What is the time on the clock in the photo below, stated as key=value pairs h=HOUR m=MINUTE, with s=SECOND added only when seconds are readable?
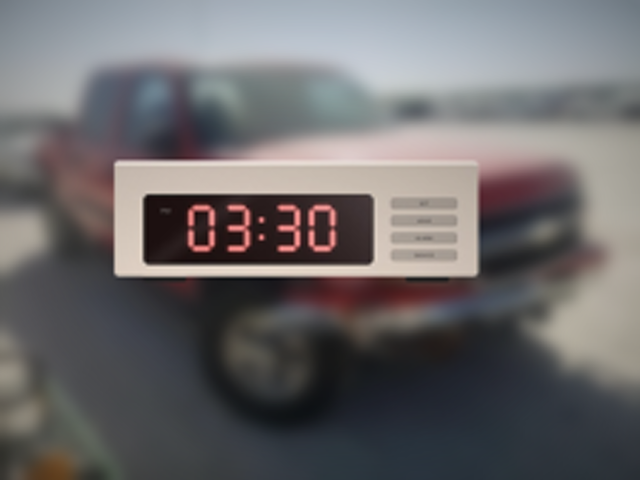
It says h=3 m=30
